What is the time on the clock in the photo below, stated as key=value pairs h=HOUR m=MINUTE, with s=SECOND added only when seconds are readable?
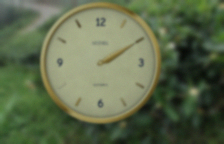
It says h=2 m=10
